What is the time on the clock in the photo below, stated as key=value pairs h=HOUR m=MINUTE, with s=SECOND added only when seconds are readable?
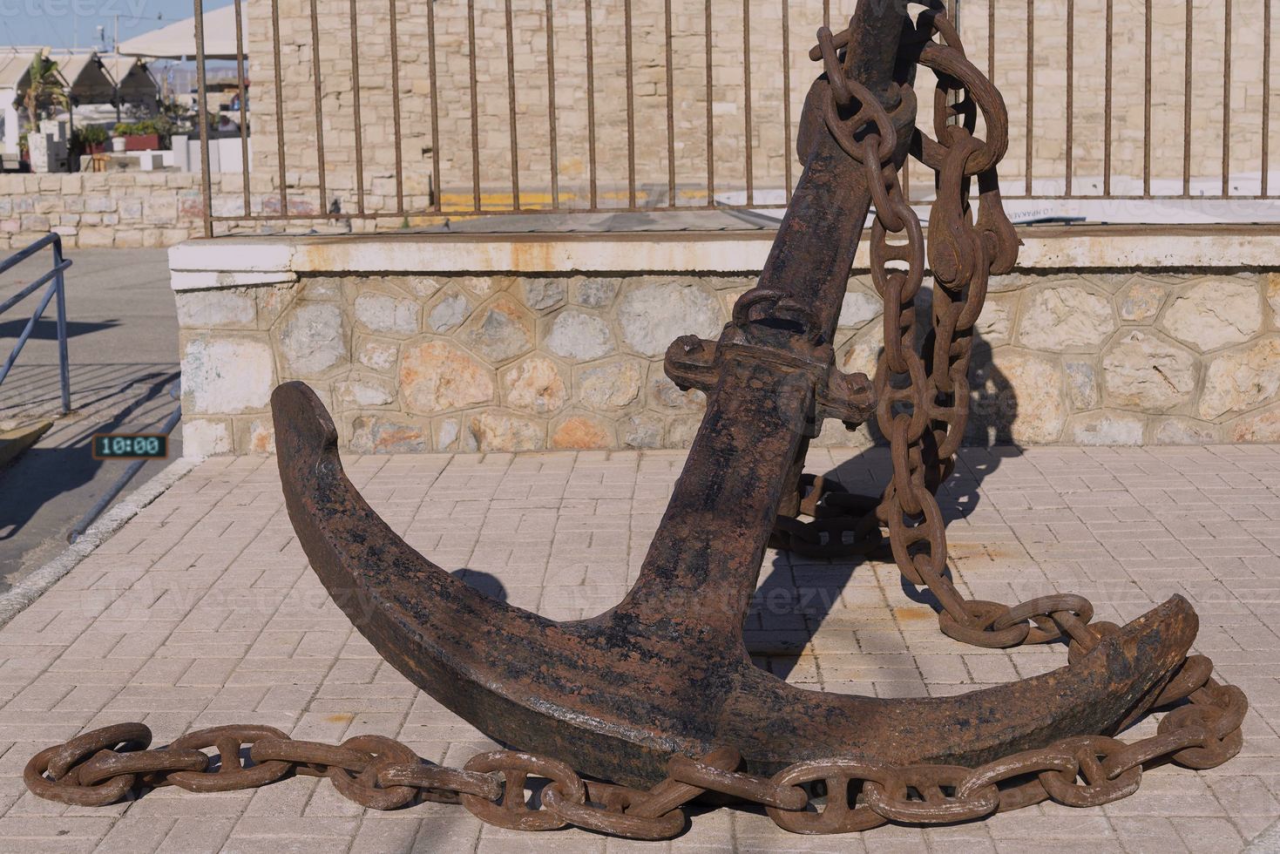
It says h=10 m=0
